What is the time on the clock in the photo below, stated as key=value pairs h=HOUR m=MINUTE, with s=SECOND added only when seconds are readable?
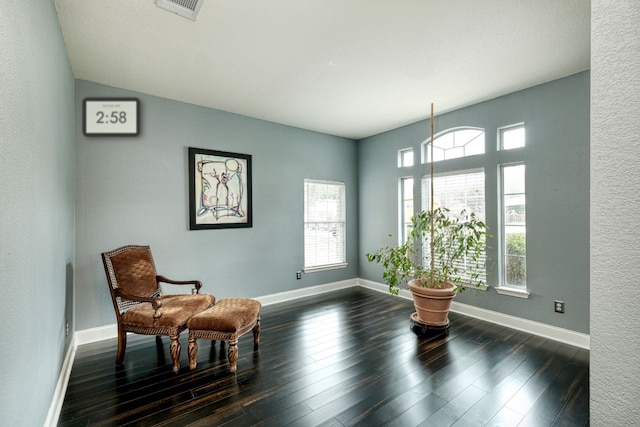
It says h=2 m=58
